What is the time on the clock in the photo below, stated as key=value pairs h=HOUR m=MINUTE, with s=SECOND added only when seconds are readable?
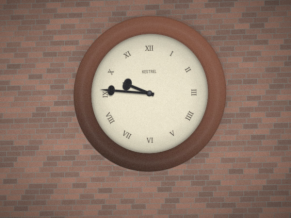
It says h=9 m=46
